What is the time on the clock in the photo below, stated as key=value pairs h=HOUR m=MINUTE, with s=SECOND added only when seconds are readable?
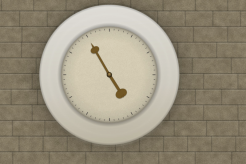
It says h=4 m=55
